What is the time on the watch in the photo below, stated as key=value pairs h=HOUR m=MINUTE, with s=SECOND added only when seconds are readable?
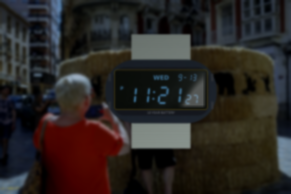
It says h=11 m=21
